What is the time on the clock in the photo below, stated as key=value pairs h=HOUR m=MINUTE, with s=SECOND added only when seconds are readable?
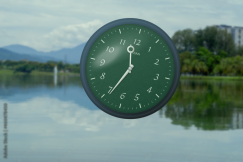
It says h=11 m=34
